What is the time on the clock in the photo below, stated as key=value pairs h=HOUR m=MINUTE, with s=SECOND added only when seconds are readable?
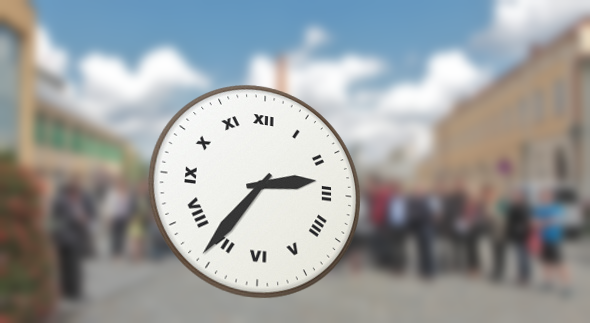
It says h=2 m=36
